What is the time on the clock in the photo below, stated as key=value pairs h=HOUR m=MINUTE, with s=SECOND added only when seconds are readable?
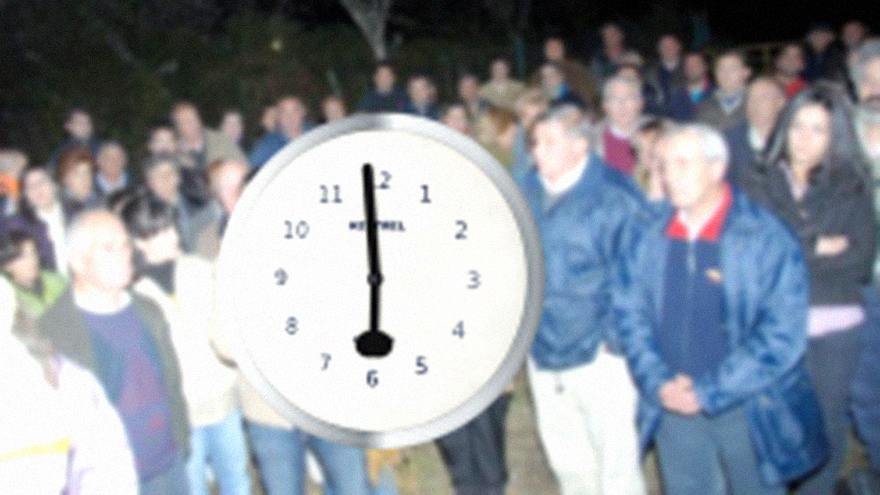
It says h=5 m=59
